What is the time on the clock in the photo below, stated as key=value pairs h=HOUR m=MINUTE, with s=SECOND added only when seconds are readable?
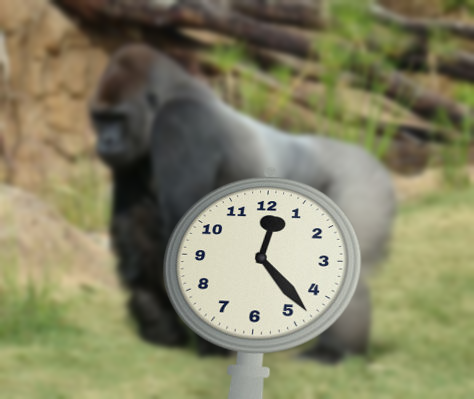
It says h=12 m=23
